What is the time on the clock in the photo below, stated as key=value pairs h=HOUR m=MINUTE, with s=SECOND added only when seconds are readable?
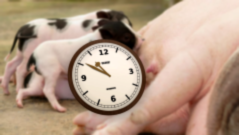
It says h=10 m=51
